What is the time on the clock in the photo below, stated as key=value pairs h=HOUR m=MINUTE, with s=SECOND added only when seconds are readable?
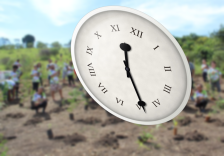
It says h=11 m=24
